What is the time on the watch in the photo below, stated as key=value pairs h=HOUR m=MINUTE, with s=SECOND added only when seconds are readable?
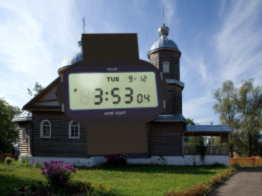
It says h=3 m=53 s=4
